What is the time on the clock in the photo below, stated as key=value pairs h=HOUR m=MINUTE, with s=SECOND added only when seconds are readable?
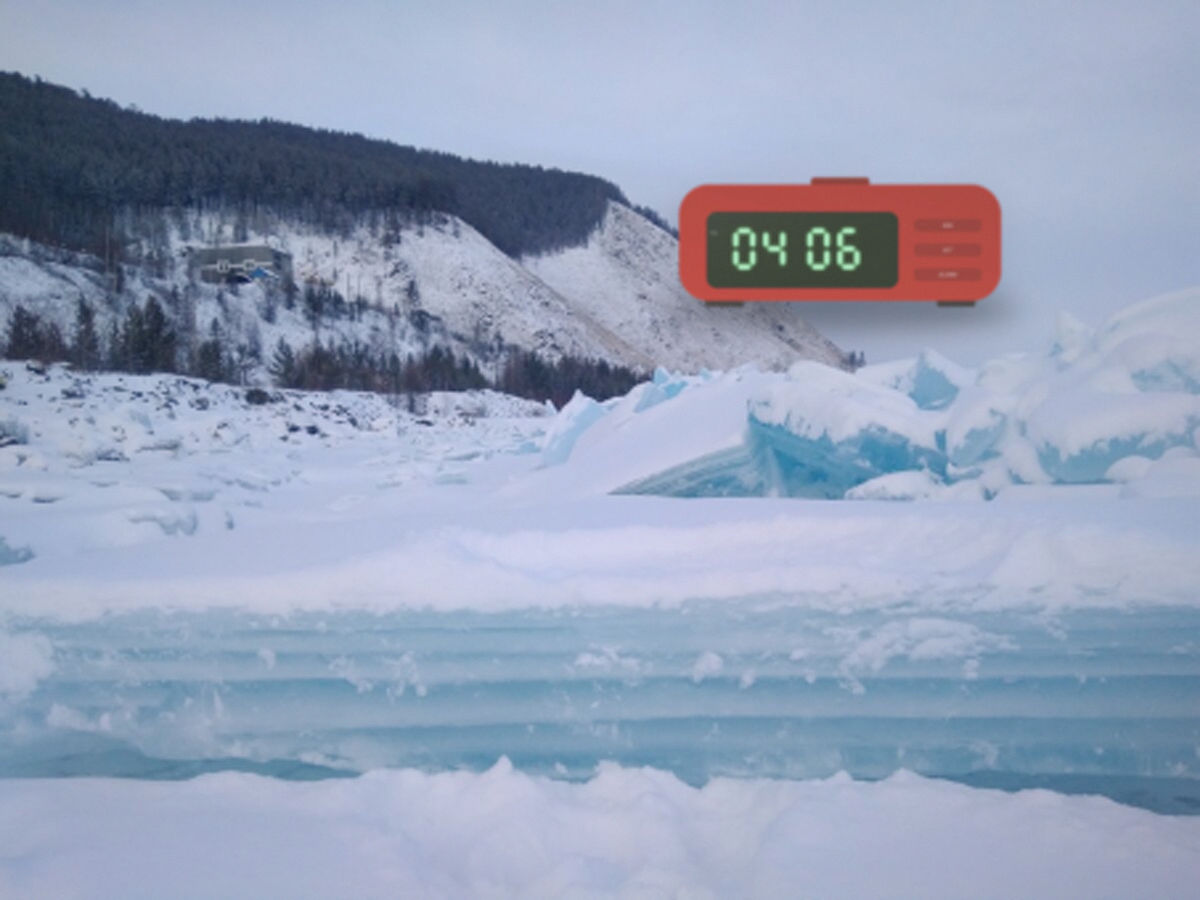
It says h=4 m=6
